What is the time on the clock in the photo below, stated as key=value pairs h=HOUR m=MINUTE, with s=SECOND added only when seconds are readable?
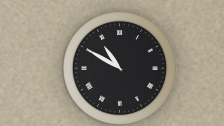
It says h=10 m=50
